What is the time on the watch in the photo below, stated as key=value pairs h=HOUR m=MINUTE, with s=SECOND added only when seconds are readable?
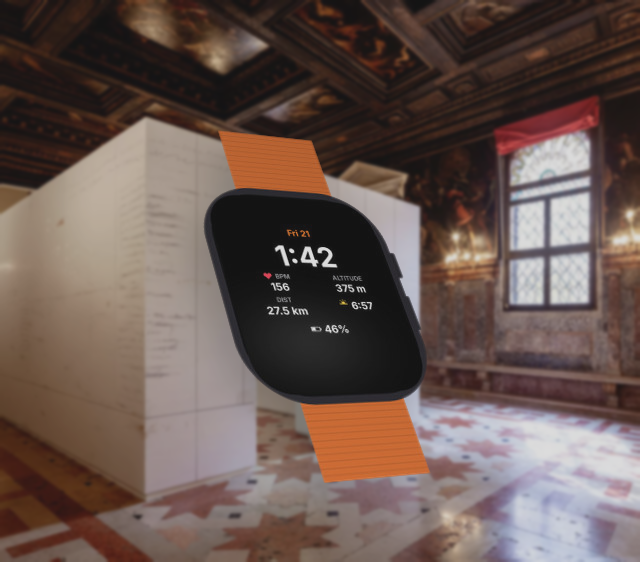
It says h=1 m=42
